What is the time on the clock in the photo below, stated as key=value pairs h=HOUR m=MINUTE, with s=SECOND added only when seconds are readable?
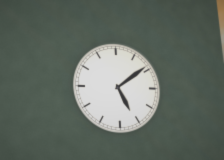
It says h=5 m=9
